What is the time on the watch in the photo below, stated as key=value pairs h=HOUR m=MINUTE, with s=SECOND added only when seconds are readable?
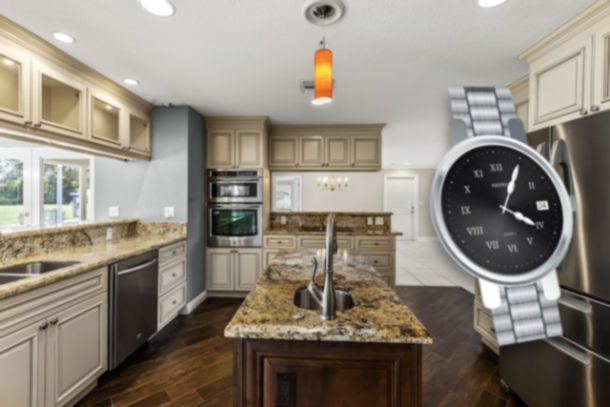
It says h=4 m=5
